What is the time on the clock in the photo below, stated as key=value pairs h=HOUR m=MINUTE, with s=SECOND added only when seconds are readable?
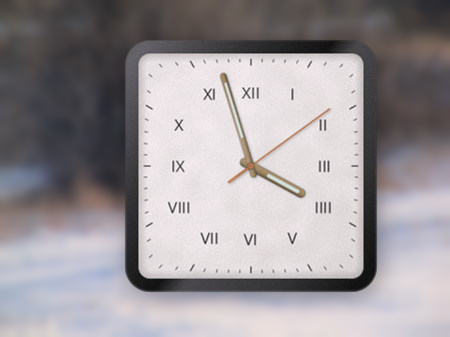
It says h=3 m=57 s=9
